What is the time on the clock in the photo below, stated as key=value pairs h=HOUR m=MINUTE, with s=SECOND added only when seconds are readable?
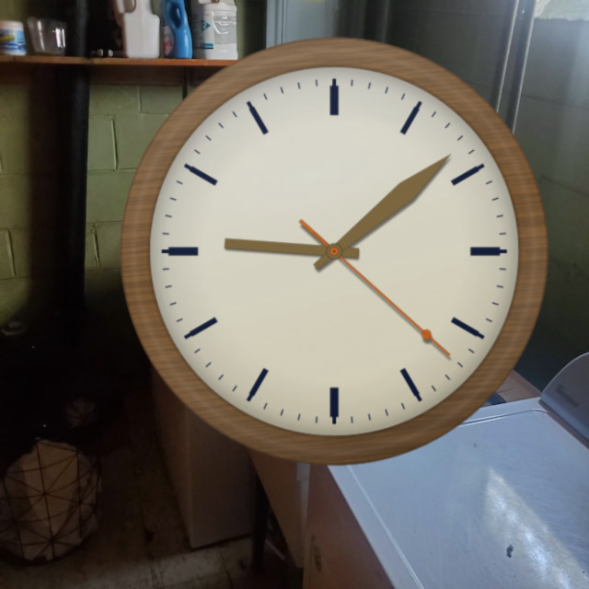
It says h=9 m=8 s=22
